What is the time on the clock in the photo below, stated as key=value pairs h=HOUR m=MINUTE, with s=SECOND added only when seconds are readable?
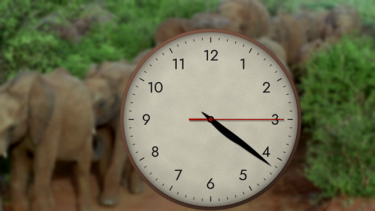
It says h=4 m=21 s=15
